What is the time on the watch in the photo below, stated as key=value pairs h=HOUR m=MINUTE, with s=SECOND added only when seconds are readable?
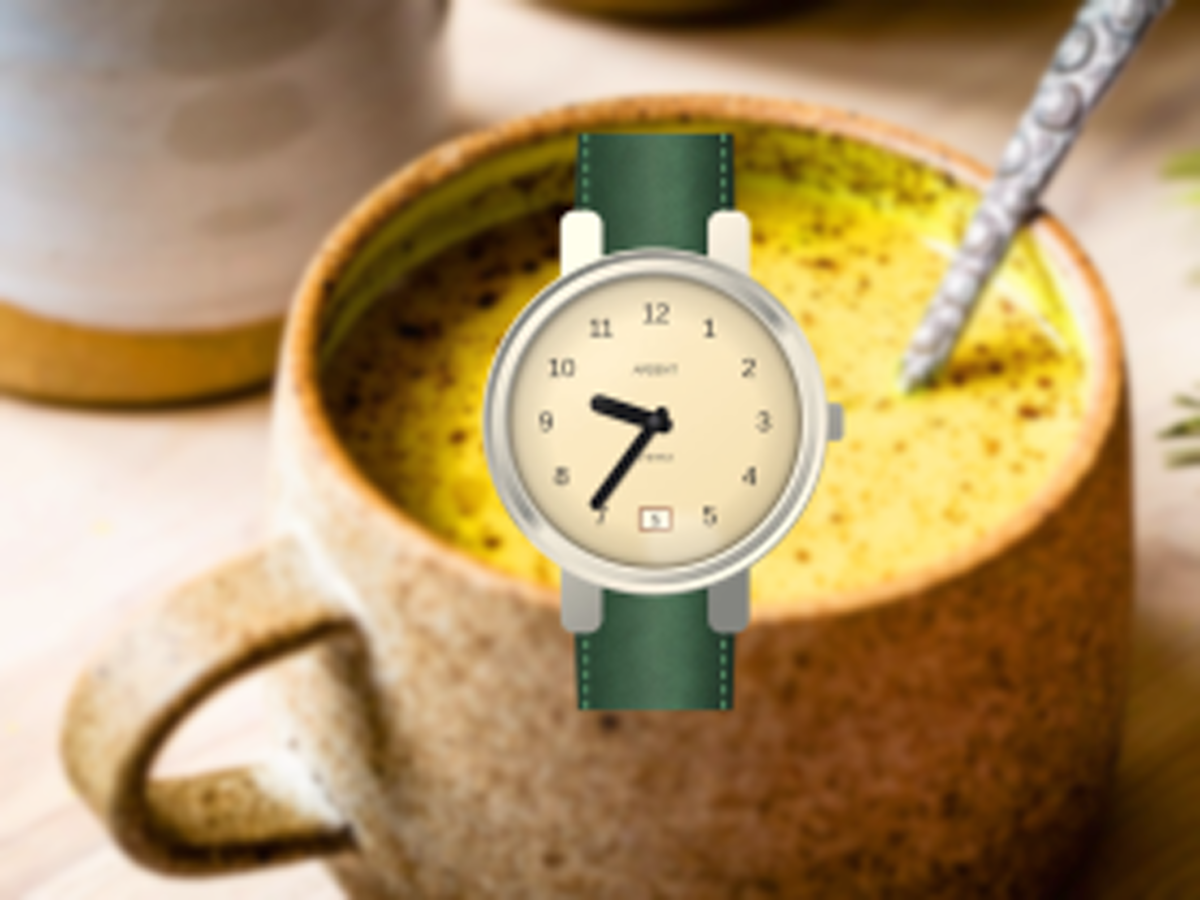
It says h=9 m=36
